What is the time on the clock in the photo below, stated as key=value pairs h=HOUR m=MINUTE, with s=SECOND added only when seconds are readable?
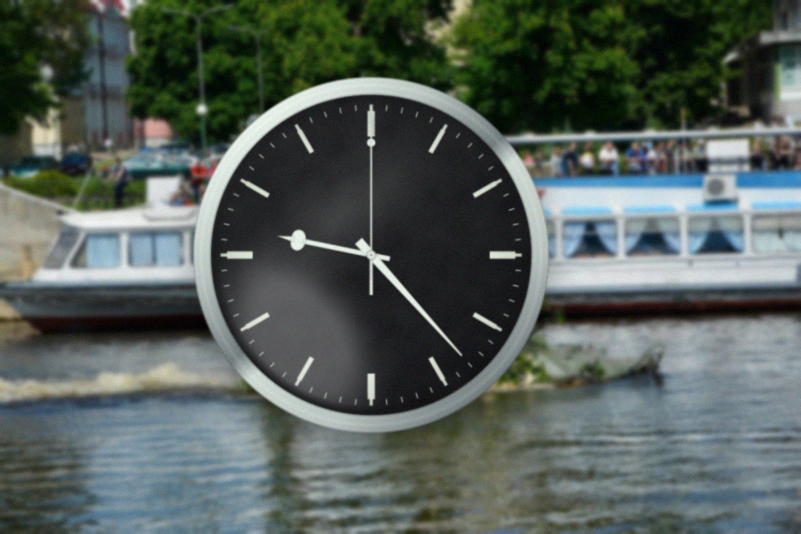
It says h=9 m=23 s=0
